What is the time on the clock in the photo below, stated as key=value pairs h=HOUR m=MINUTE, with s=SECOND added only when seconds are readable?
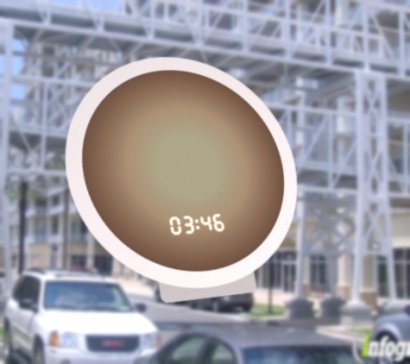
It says h=3 m=46
